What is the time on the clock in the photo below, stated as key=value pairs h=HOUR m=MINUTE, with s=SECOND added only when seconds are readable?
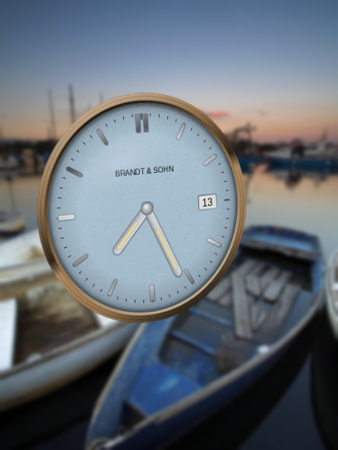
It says h=7 m=26
